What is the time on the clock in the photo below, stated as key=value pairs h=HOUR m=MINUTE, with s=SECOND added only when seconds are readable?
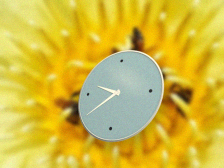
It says h=9 m=39
